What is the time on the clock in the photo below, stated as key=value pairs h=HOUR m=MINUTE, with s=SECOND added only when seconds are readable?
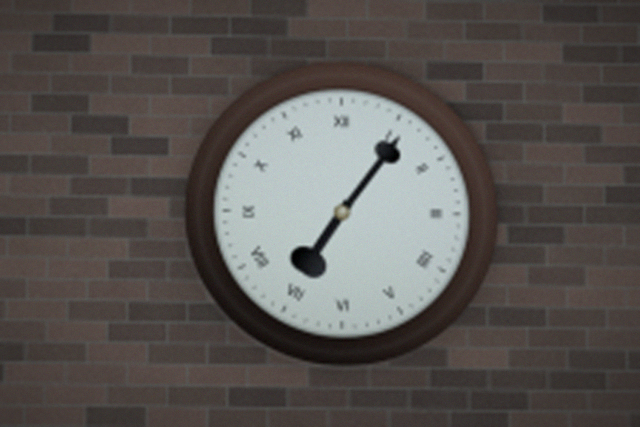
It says h=7 m=6
